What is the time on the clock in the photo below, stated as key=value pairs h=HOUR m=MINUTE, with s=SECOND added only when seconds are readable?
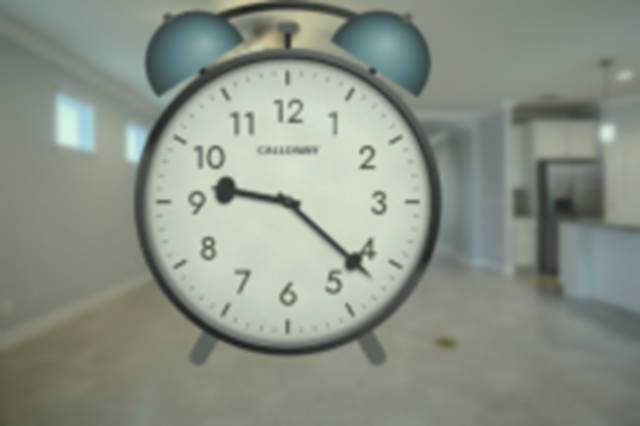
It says h=9 m=22
